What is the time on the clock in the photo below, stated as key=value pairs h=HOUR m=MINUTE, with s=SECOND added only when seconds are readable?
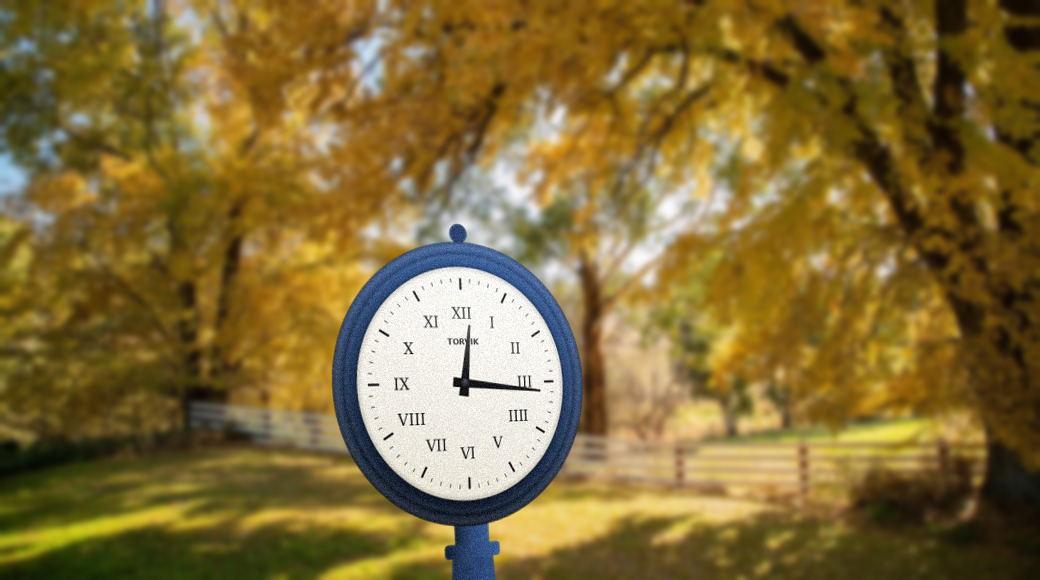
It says h=12 m=16
